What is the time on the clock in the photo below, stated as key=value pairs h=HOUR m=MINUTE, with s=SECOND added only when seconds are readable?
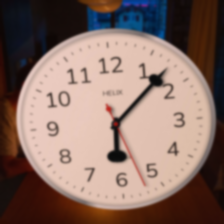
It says h=6 m=7 s=27
